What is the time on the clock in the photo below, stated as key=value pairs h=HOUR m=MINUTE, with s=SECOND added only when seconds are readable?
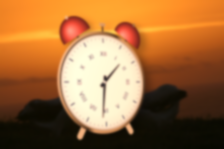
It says h=1 m=31
